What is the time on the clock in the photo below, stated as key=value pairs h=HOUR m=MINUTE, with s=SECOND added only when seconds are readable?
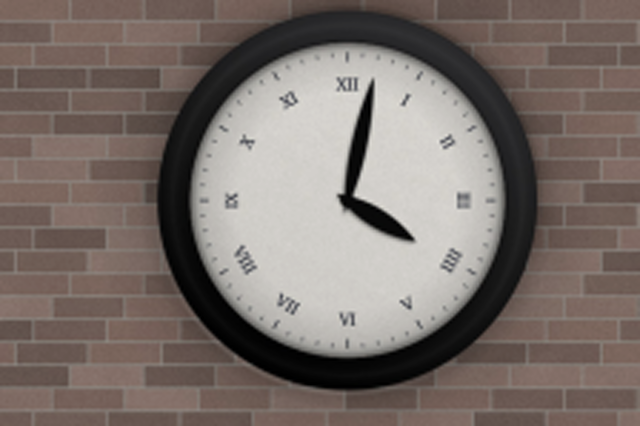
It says h=4 m=2
